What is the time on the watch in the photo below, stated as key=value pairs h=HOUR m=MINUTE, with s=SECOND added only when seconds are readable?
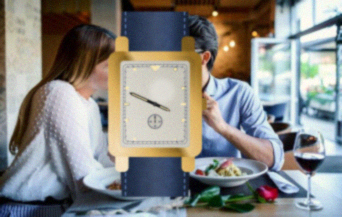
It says h=3 m=49
